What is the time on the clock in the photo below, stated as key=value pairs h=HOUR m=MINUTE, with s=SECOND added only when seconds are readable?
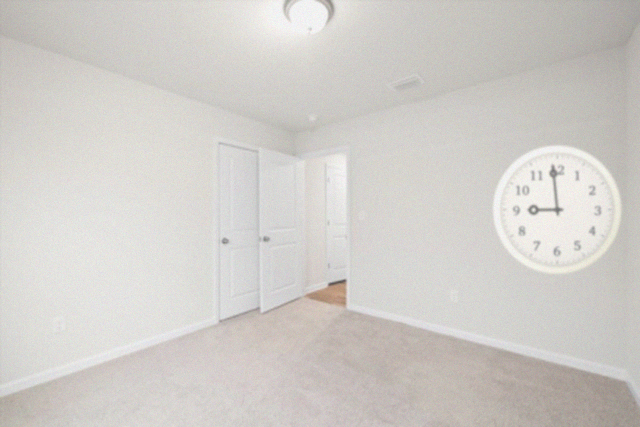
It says h=8 m=59
